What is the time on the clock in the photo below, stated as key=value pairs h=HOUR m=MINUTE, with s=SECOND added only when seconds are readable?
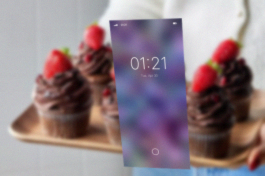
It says h=1 m=21
